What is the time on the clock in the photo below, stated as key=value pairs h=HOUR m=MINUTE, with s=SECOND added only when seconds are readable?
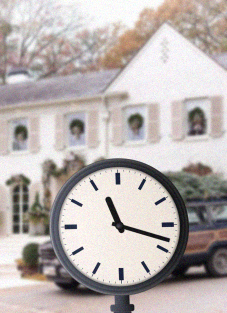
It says h=11 m=18
